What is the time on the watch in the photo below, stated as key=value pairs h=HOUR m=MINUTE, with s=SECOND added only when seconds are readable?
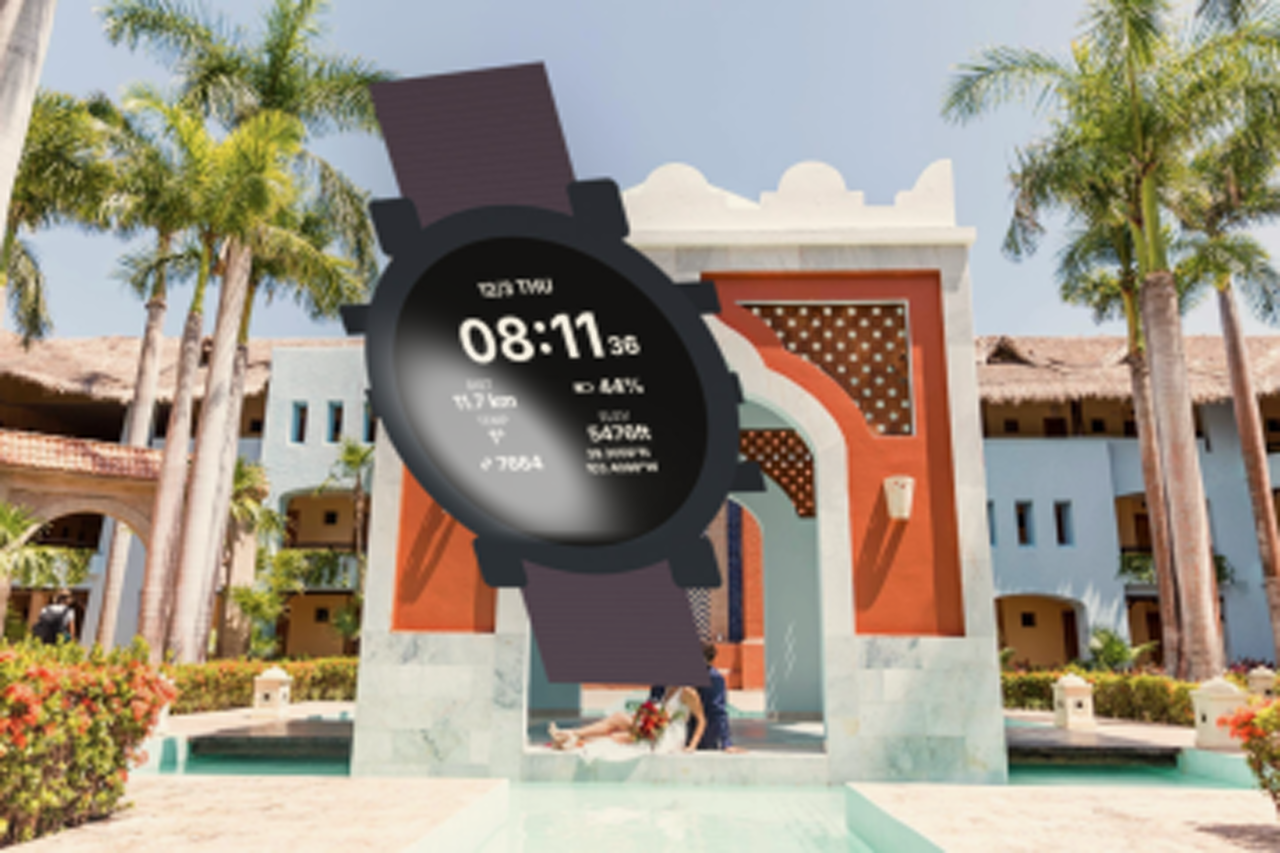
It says h=8 m=11
